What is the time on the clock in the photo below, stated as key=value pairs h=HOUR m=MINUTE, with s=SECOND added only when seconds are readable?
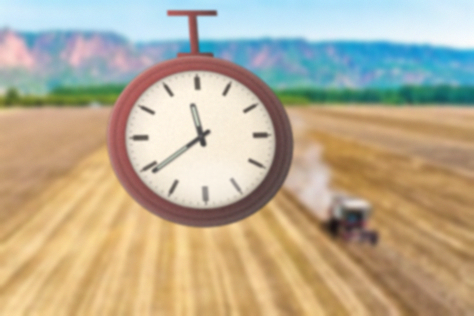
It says h=11 m=39
